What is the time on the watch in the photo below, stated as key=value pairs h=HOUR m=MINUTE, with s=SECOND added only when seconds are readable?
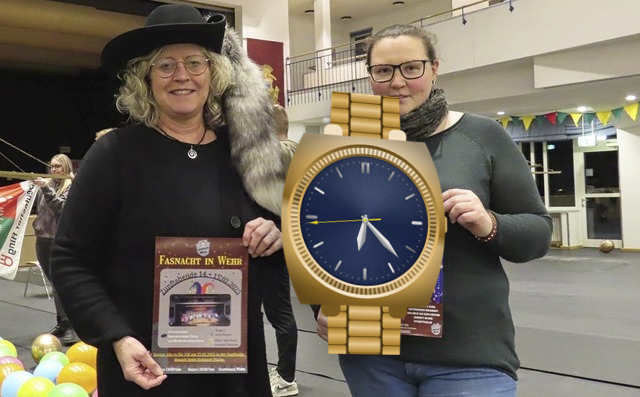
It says h=6 m=22 s=44
